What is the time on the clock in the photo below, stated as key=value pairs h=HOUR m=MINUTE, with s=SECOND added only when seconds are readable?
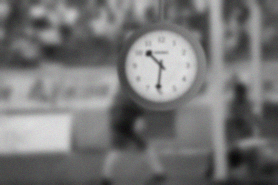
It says h=10 m=31
